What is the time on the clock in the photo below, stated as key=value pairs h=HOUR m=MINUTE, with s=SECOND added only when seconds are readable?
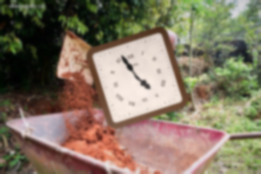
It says h=4 m=57
